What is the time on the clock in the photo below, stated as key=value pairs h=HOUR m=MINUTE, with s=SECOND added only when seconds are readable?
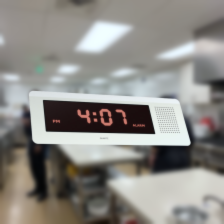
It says h=4 m=7
